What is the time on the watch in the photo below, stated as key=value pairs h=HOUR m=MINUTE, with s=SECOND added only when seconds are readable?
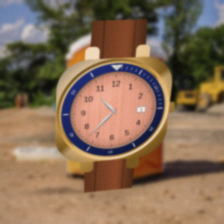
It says h=10 m=37
